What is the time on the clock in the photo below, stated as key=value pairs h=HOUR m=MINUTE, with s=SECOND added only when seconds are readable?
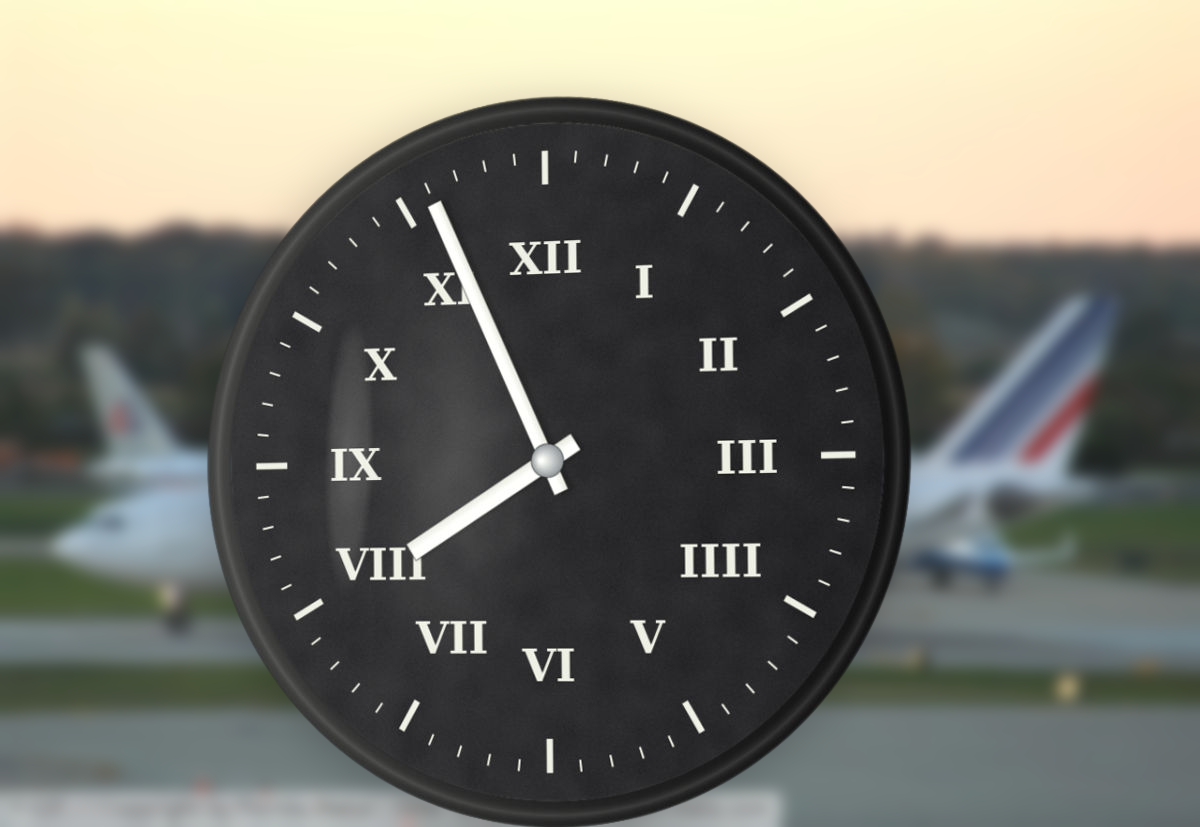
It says h=7 m=56
